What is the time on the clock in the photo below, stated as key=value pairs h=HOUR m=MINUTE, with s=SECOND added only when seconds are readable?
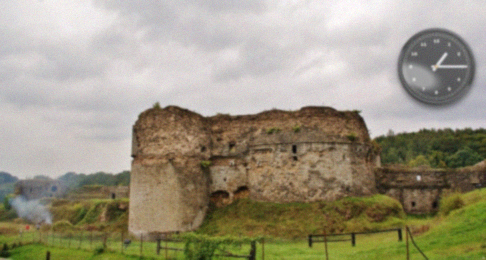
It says h=1 m=15
